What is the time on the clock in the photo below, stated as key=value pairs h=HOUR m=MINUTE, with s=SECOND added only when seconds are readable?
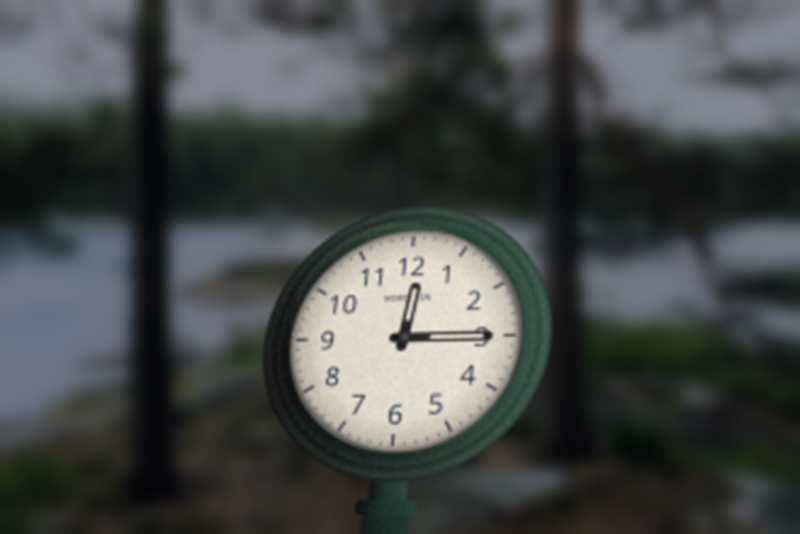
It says h=12 m=15
